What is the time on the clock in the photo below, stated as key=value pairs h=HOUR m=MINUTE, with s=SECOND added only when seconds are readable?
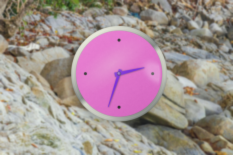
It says h=2 m=33
